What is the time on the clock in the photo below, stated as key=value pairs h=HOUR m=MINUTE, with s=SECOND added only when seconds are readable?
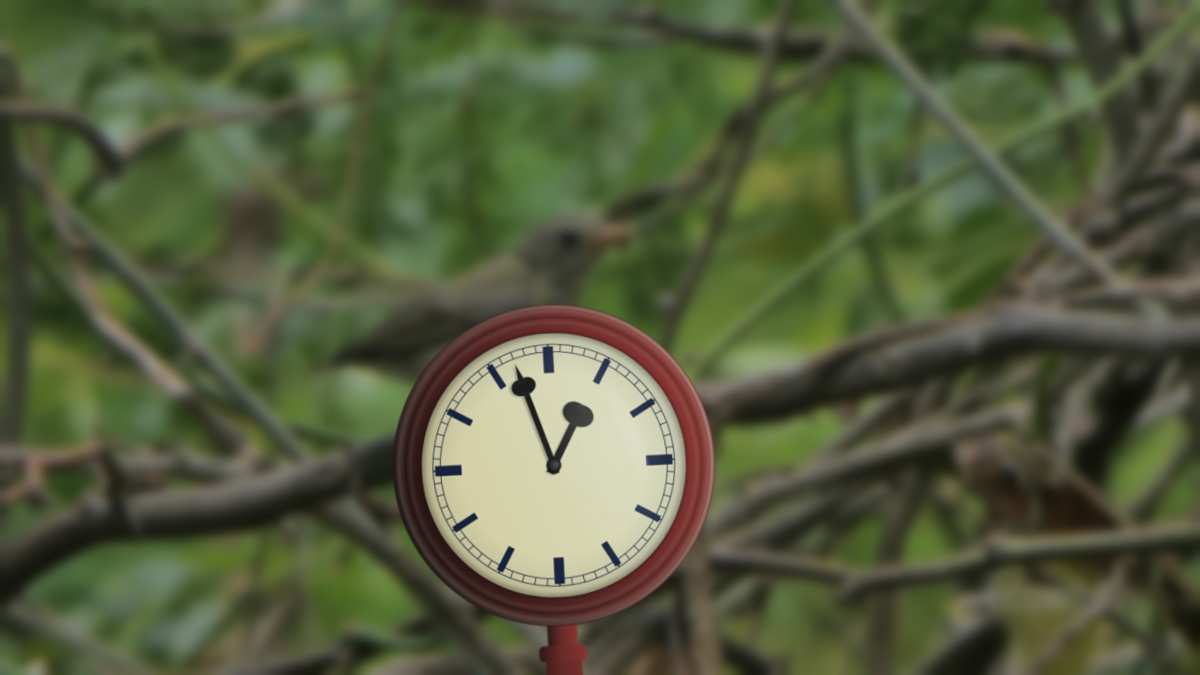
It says h=12 m=57
